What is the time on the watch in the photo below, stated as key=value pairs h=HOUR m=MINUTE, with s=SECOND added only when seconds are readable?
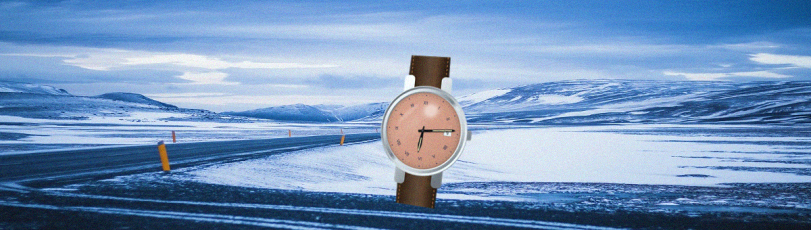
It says h=6 m=14
